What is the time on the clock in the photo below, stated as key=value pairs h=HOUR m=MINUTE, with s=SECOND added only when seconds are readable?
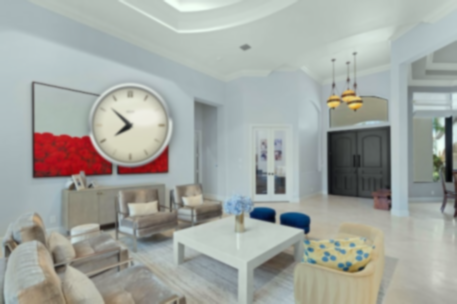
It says h=7 m=52
